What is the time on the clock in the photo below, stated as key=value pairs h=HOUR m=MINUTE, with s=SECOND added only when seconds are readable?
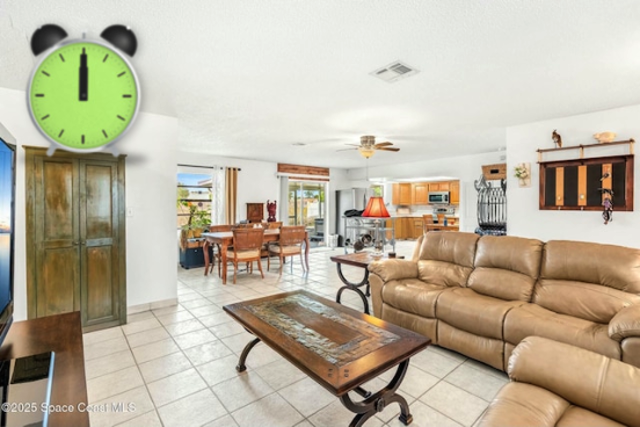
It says h=12 m=0
